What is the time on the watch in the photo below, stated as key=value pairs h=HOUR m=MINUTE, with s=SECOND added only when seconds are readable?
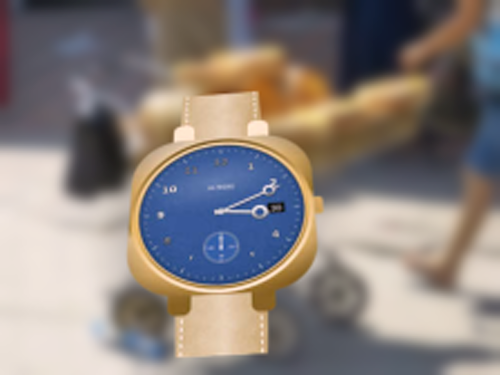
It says h=3 m=11
